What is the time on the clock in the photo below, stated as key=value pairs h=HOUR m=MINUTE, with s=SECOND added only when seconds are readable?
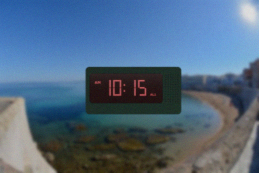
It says h=10 m=15
